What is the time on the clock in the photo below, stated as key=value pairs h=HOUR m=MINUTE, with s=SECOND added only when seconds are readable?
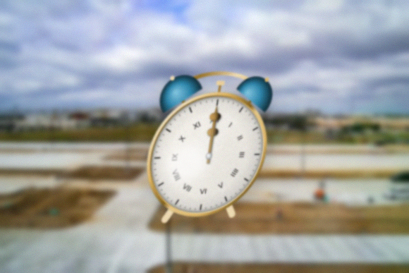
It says h=12 m=0
